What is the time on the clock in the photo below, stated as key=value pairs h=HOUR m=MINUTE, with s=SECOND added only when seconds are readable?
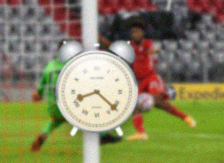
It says h=8 m=22
